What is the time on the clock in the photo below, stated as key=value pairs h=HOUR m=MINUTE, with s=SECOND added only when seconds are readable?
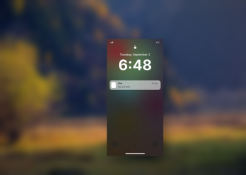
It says h=6 m=48
